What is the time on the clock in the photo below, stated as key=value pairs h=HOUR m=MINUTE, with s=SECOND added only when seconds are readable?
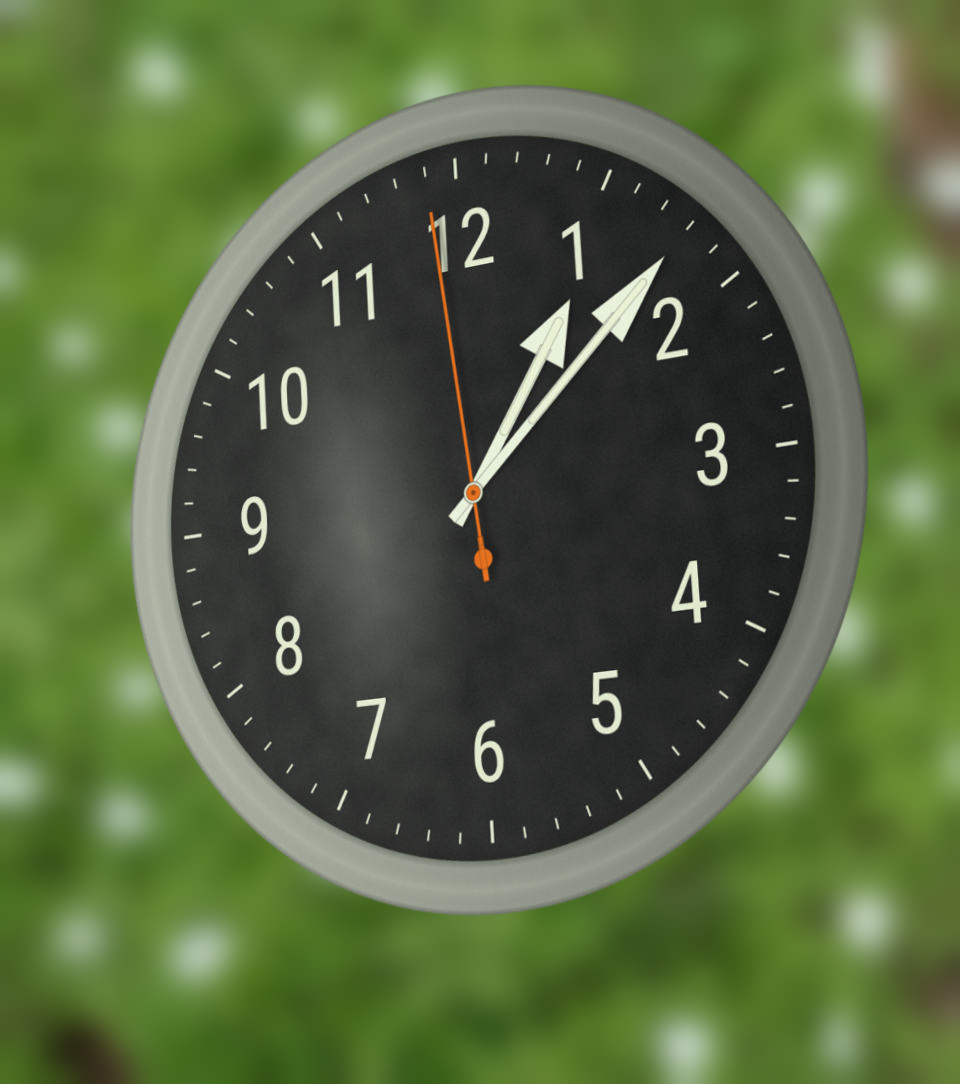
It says h=1 m=7 s=59
